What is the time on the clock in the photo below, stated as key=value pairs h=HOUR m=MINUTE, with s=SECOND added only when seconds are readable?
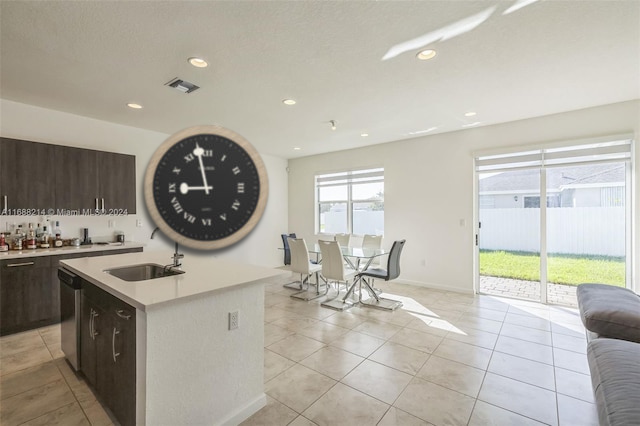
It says h=8 m=58
